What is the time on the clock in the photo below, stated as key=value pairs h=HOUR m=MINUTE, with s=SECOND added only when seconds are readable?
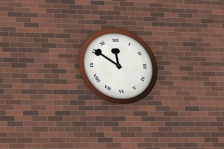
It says h=11 m=51
